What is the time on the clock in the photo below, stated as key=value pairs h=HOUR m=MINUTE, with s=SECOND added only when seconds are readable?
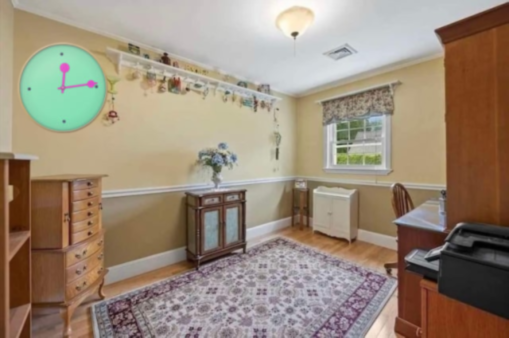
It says h=12 m=14
